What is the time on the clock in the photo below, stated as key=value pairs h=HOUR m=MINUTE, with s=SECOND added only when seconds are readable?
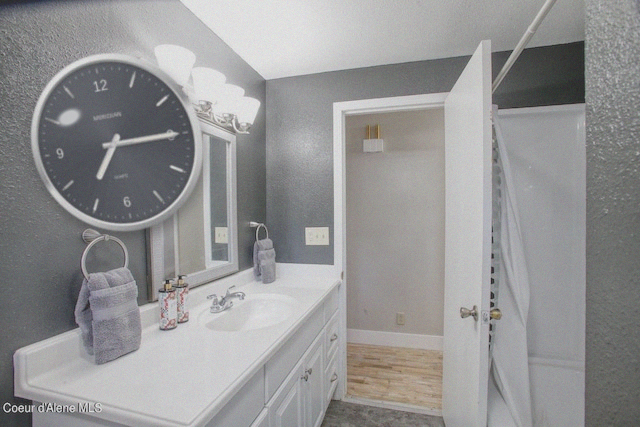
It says h=7 m=15
